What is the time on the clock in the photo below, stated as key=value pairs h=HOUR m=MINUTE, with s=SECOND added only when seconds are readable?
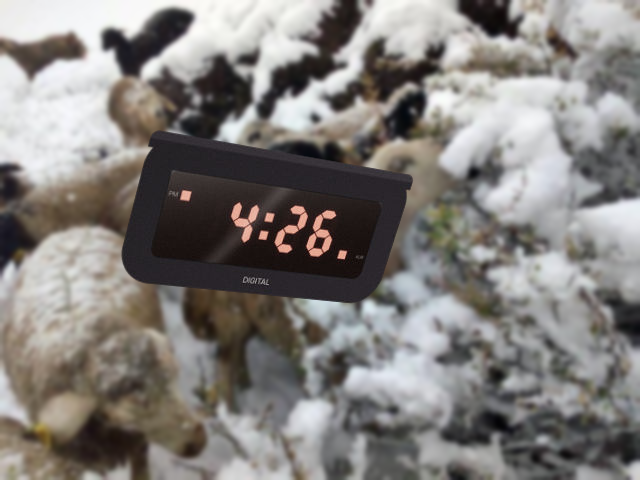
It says h=4 m=26
